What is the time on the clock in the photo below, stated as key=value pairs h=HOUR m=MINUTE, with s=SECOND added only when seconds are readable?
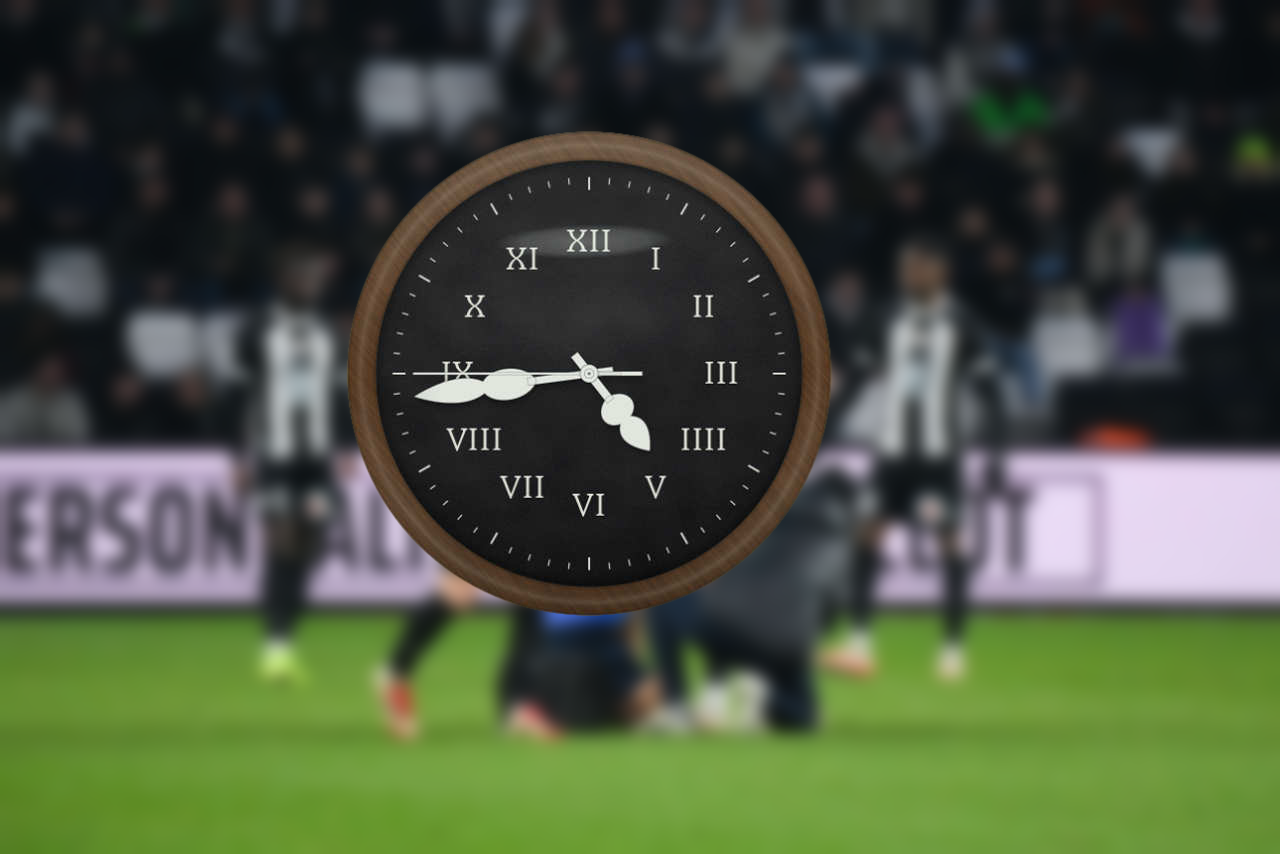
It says h=4 m=43 s=45
